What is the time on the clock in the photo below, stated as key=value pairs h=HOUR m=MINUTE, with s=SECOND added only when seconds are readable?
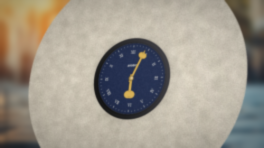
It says h=6 m=4
